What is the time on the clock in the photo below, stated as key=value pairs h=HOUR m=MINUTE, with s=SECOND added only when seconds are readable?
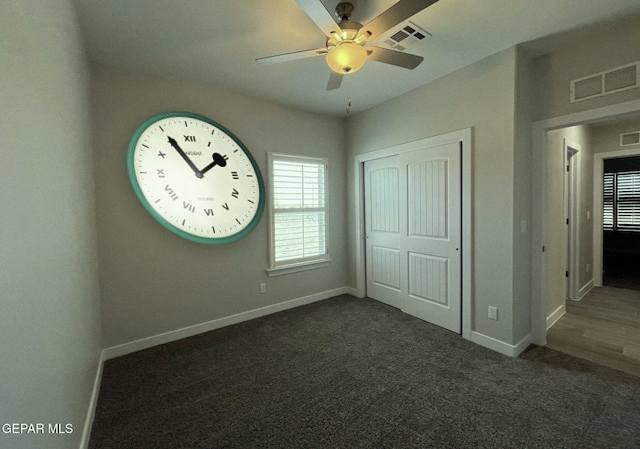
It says h=1 m=55
